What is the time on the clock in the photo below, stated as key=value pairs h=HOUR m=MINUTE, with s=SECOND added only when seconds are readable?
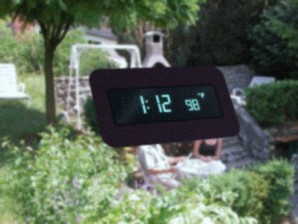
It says h=1 m=12
